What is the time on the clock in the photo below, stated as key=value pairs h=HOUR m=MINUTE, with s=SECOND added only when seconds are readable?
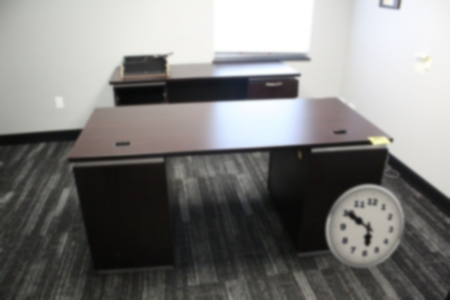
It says h=5 m=50
